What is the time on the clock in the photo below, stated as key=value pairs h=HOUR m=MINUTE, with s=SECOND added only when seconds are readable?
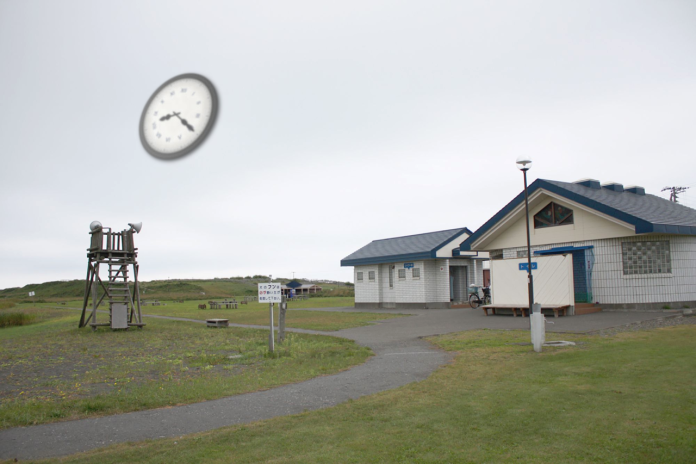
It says h=8 m=20
